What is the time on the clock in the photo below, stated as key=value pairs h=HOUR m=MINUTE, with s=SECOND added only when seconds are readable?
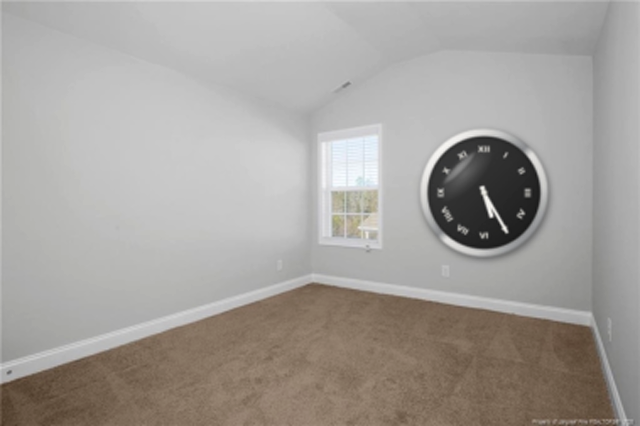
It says h=5 m=25
